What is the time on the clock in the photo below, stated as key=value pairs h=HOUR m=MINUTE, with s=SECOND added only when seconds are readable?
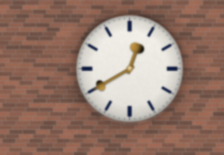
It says h=12 m=40
